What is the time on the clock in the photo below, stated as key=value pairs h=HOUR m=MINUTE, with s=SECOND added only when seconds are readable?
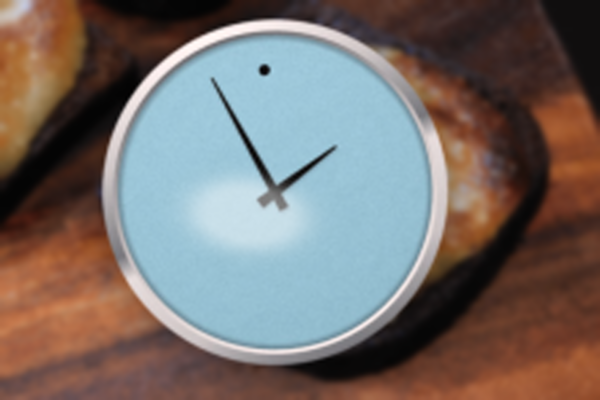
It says h=1 m=56
